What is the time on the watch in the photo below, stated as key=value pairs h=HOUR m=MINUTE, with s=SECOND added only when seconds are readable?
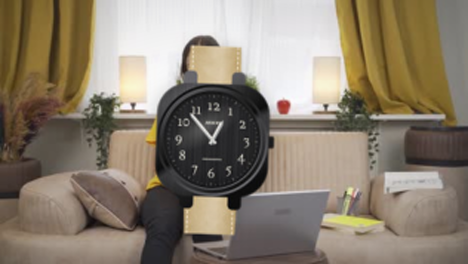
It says h=12 m=53
